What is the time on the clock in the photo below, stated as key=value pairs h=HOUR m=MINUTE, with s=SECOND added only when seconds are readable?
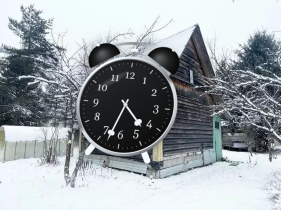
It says h=4 m=33
